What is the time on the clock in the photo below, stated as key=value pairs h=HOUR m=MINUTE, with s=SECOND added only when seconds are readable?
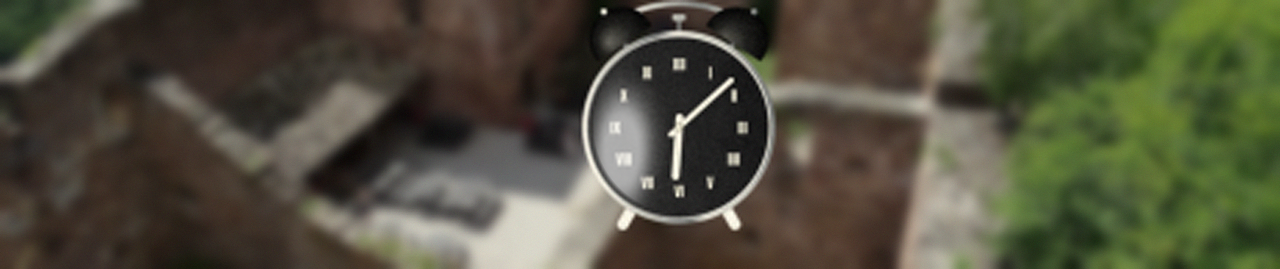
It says h=6 m=8
